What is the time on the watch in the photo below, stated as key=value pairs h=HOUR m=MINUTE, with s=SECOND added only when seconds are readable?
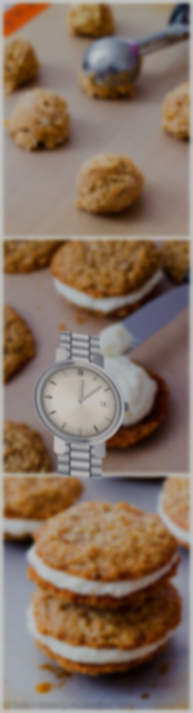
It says h=12 m=8
